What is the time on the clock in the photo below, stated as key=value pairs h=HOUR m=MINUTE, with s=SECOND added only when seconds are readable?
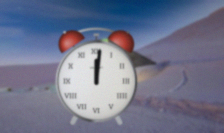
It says h=12 m=1
